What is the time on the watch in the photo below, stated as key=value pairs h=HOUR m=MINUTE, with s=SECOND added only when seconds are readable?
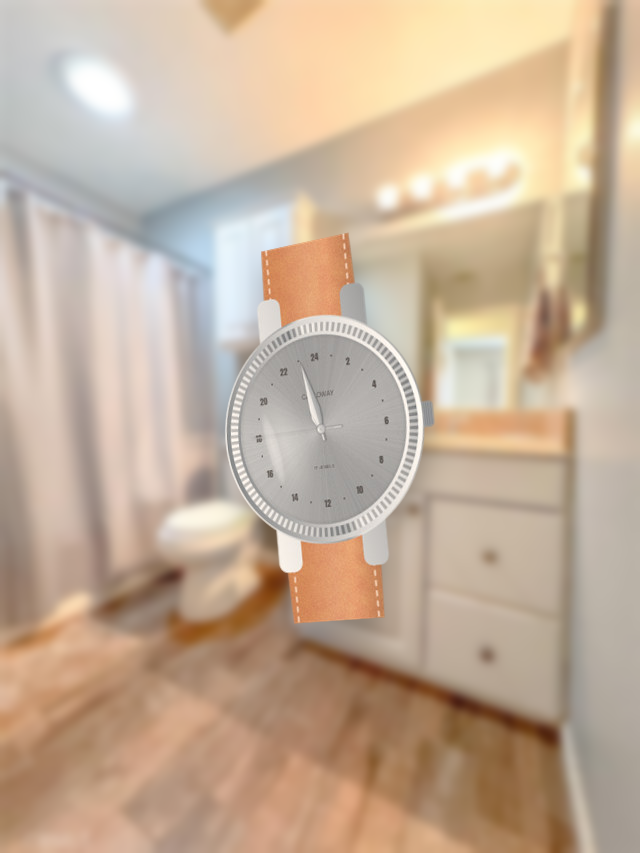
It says h=22 m=57 s=45
